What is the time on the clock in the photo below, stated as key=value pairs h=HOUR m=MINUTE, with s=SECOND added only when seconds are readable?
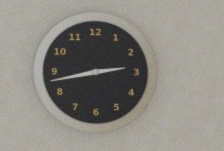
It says h=2 m=43
